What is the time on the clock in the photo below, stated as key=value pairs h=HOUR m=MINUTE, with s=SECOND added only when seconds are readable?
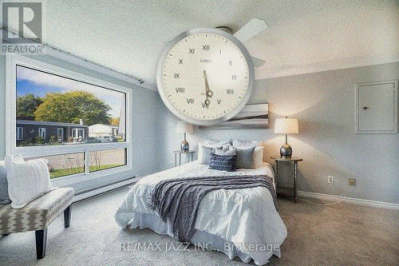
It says h=5 m=29
